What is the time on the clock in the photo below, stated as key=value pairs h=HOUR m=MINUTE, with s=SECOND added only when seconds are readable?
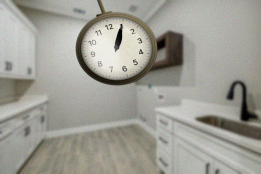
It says h=1 m=5
